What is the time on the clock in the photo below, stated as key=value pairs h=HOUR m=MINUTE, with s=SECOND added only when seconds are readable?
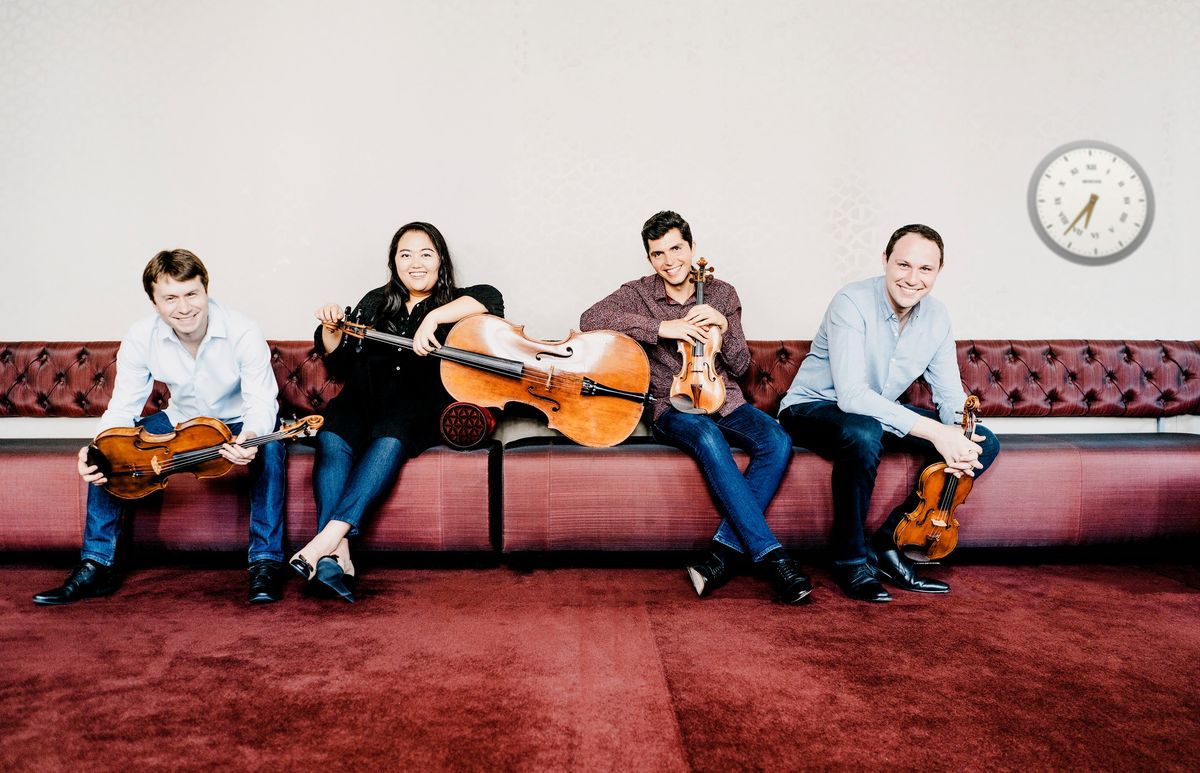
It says h=6 m=37
